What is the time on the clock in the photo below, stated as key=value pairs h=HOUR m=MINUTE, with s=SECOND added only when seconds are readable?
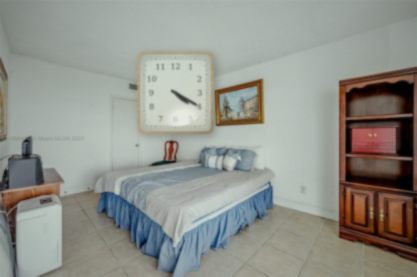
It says h=4 m=20
